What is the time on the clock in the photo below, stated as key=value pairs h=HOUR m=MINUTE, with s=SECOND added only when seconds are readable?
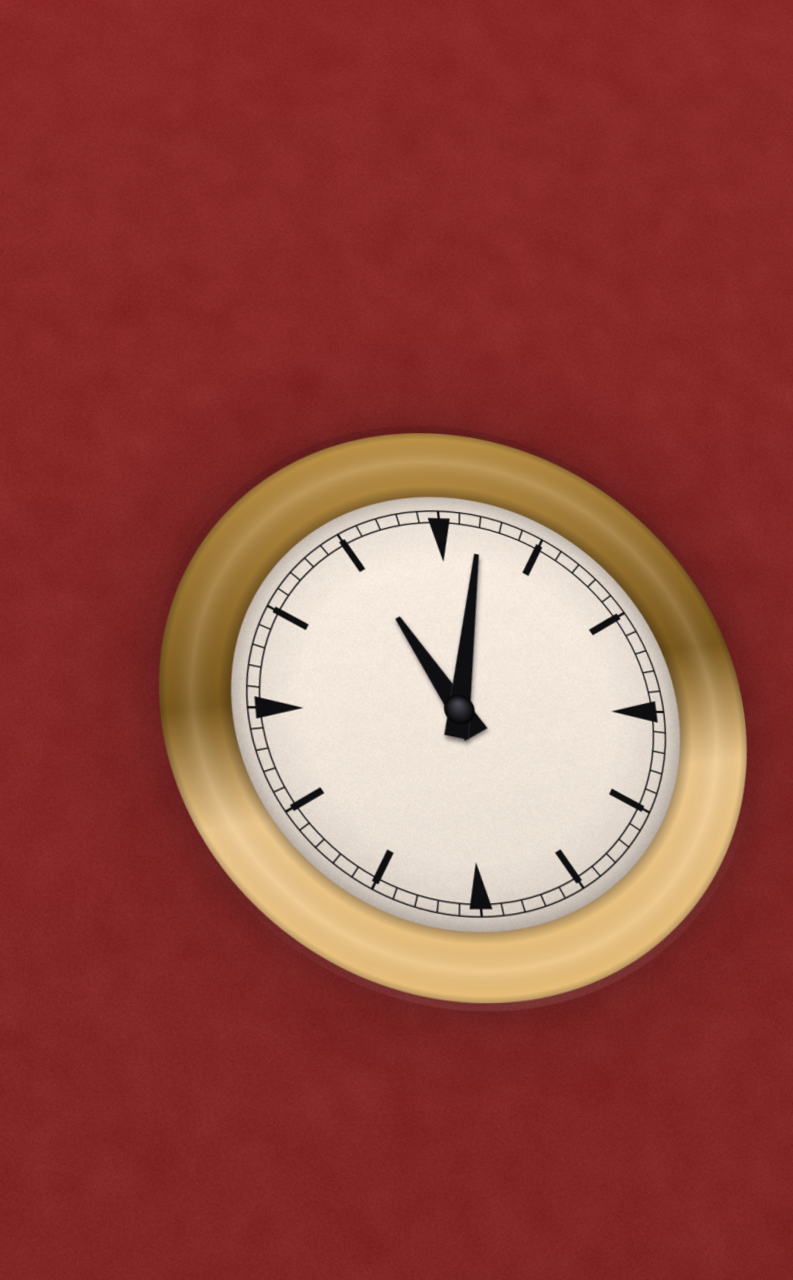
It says h=11 m=2
